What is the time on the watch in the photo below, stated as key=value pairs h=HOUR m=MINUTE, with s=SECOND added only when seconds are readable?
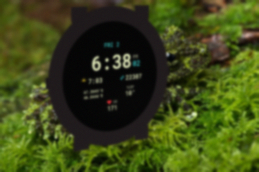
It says h=6 m=38
